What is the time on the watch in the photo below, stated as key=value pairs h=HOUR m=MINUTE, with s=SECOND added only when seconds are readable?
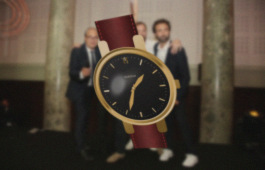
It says h=1 m=34
